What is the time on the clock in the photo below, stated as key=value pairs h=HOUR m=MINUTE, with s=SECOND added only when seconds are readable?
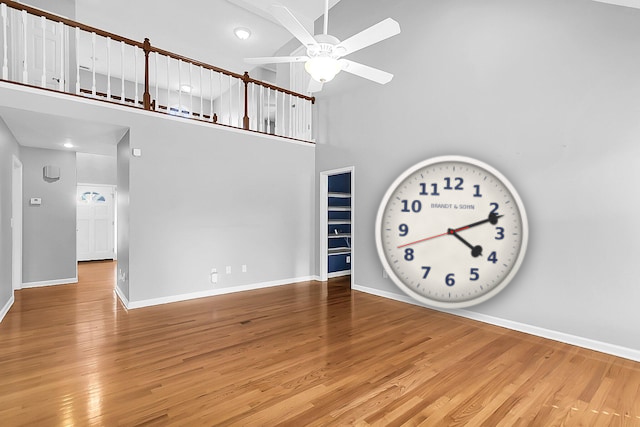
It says h=4 m=11 s=42
